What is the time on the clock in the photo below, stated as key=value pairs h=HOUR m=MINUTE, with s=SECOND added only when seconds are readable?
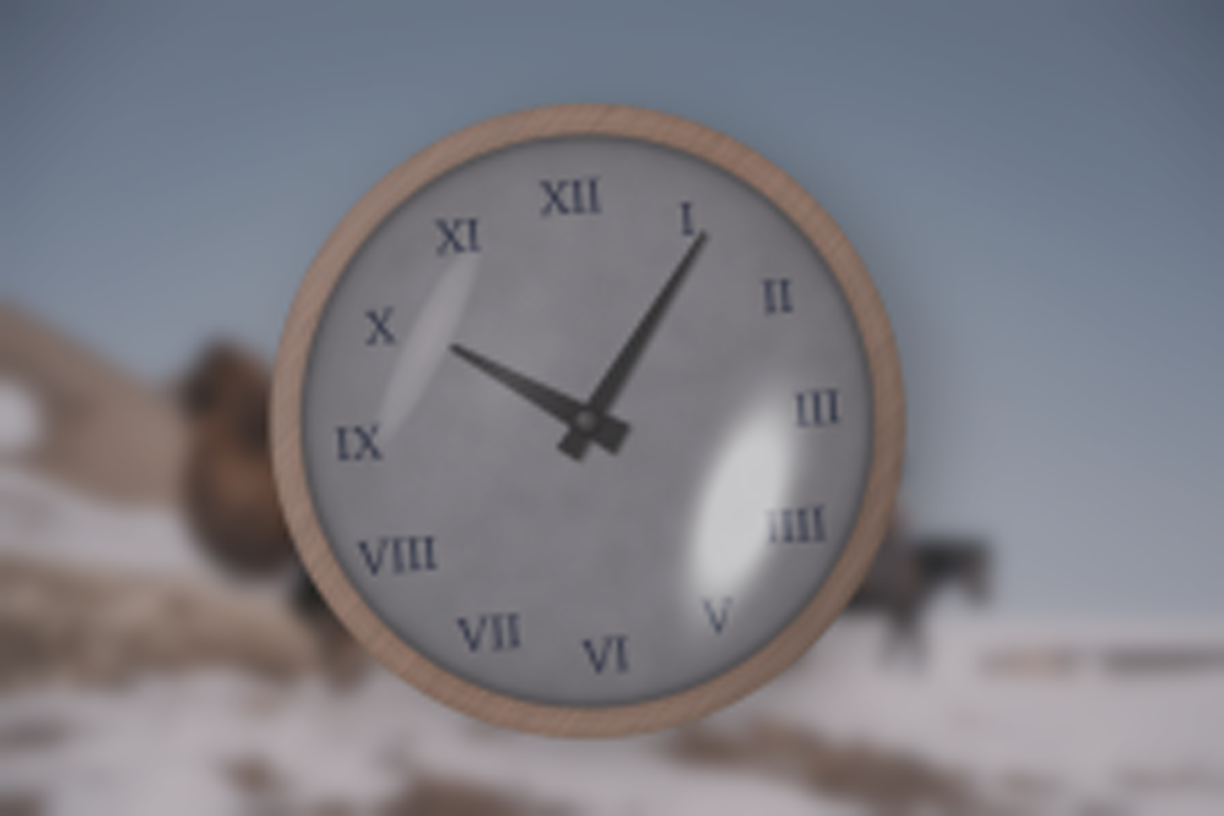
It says h=10 m=6
